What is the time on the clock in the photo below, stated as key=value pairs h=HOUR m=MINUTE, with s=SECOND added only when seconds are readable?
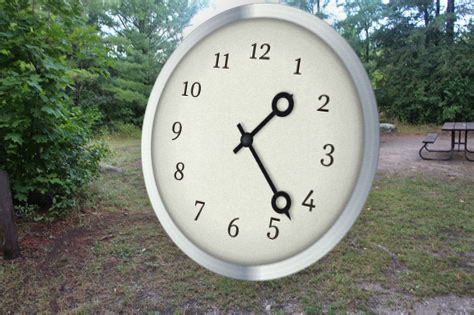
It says h=1 m=23
